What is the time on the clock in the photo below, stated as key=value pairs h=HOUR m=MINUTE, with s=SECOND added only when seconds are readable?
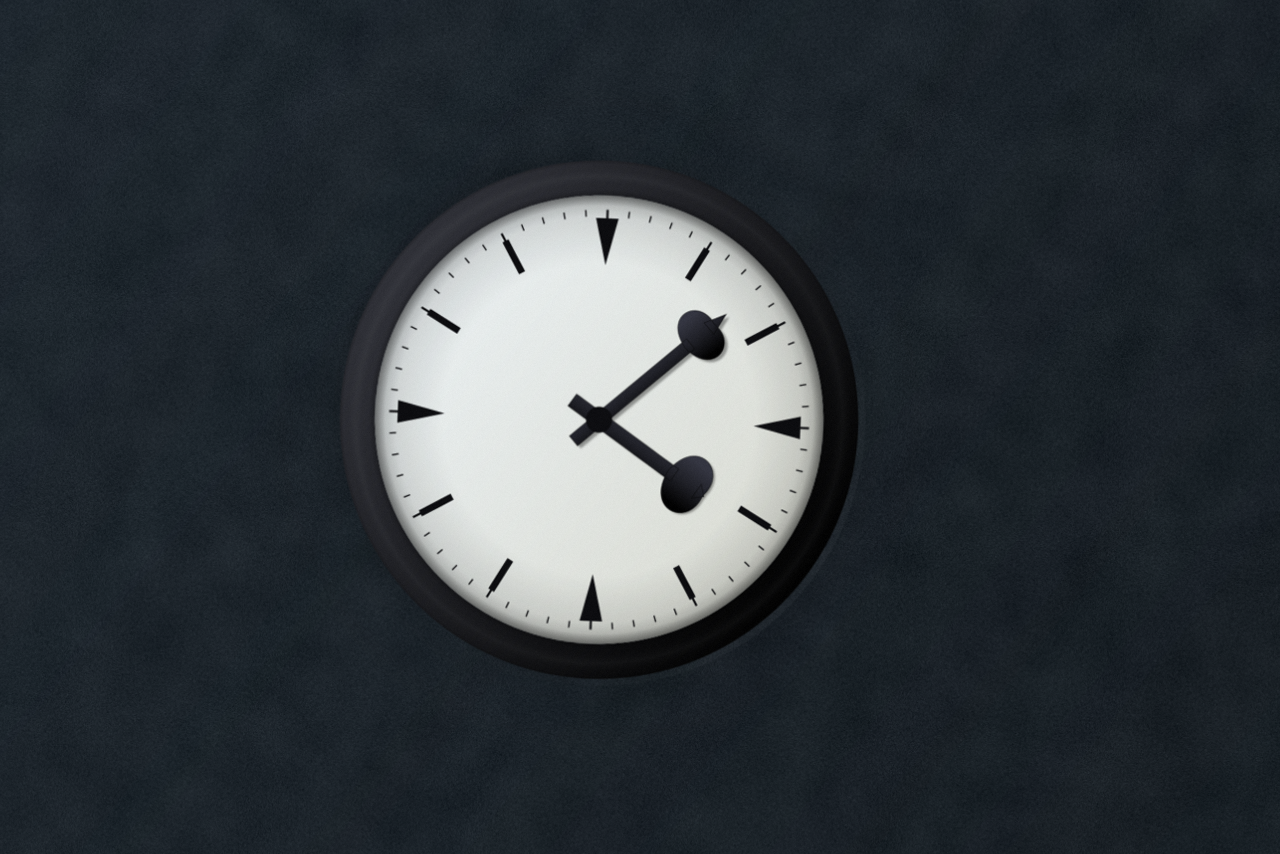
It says h=4 m=8
